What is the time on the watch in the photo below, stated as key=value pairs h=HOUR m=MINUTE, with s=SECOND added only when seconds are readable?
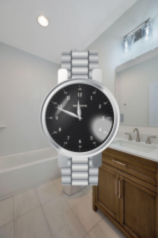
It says h=11 m=49
